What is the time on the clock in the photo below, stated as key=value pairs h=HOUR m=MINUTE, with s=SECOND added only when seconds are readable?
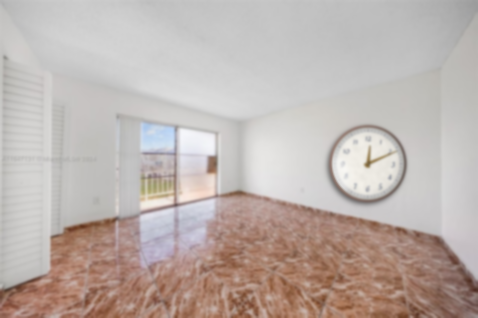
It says h=12 m=11
